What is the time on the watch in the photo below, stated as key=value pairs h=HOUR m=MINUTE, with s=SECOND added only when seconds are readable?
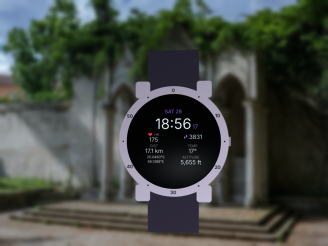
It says h=18 m=56
